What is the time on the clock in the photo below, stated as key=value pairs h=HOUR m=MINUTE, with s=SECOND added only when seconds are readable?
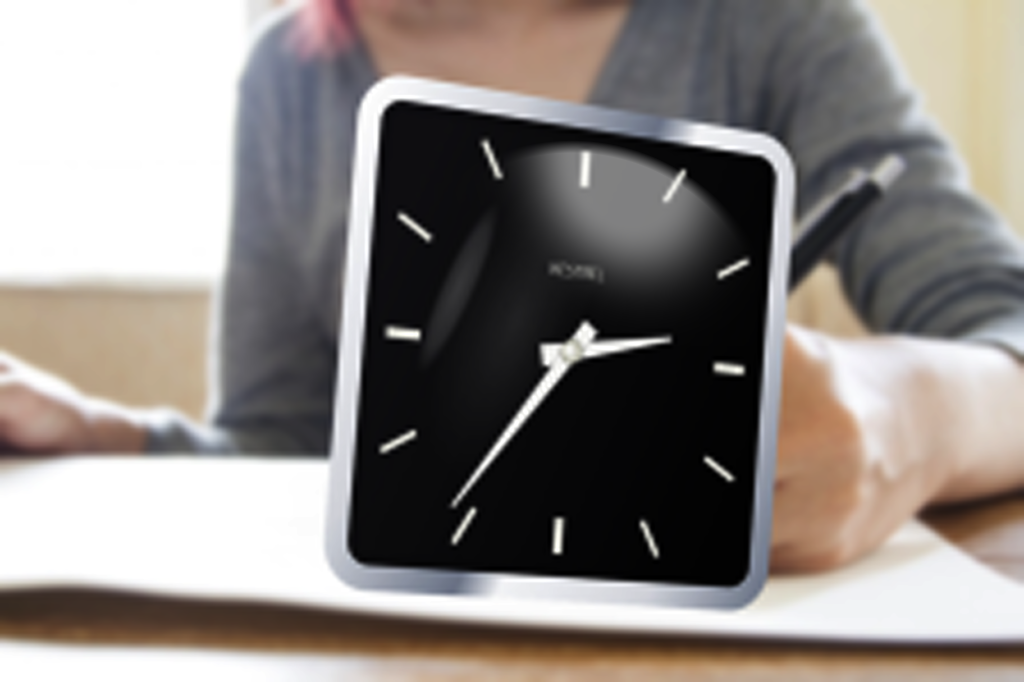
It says h=2 m=36
